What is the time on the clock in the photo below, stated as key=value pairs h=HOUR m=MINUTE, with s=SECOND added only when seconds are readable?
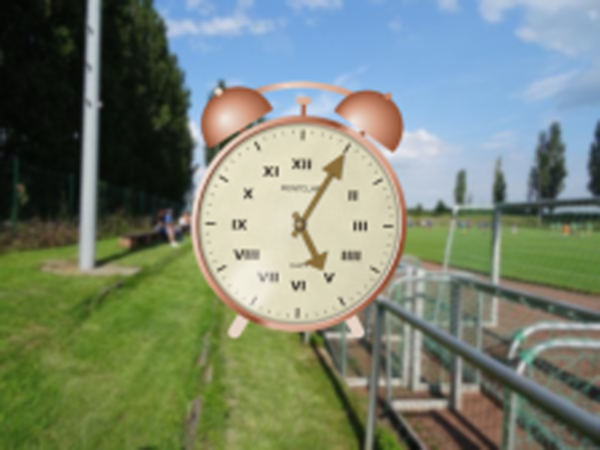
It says h=5 m=5
